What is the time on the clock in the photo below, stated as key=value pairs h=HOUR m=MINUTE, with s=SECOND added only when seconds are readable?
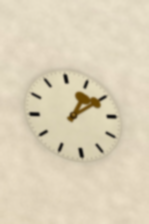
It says h=1 m=10
